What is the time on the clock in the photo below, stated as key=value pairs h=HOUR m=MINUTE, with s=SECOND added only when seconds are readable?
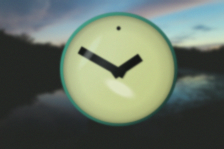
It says h=1 m=50
